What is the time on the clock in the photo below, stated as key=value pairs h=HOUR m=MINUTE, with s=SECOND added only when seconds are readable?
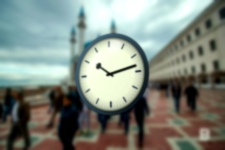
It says h=10 m=13
